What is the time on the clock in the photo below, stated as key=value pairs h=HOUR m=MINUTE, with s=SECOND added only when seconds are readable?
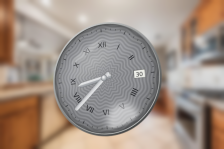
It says h=8 m=38
